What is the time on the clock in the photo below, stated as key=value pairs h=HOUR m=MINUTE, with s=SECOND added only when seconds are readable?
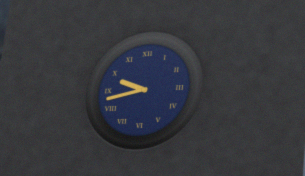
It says h=9 m=43
